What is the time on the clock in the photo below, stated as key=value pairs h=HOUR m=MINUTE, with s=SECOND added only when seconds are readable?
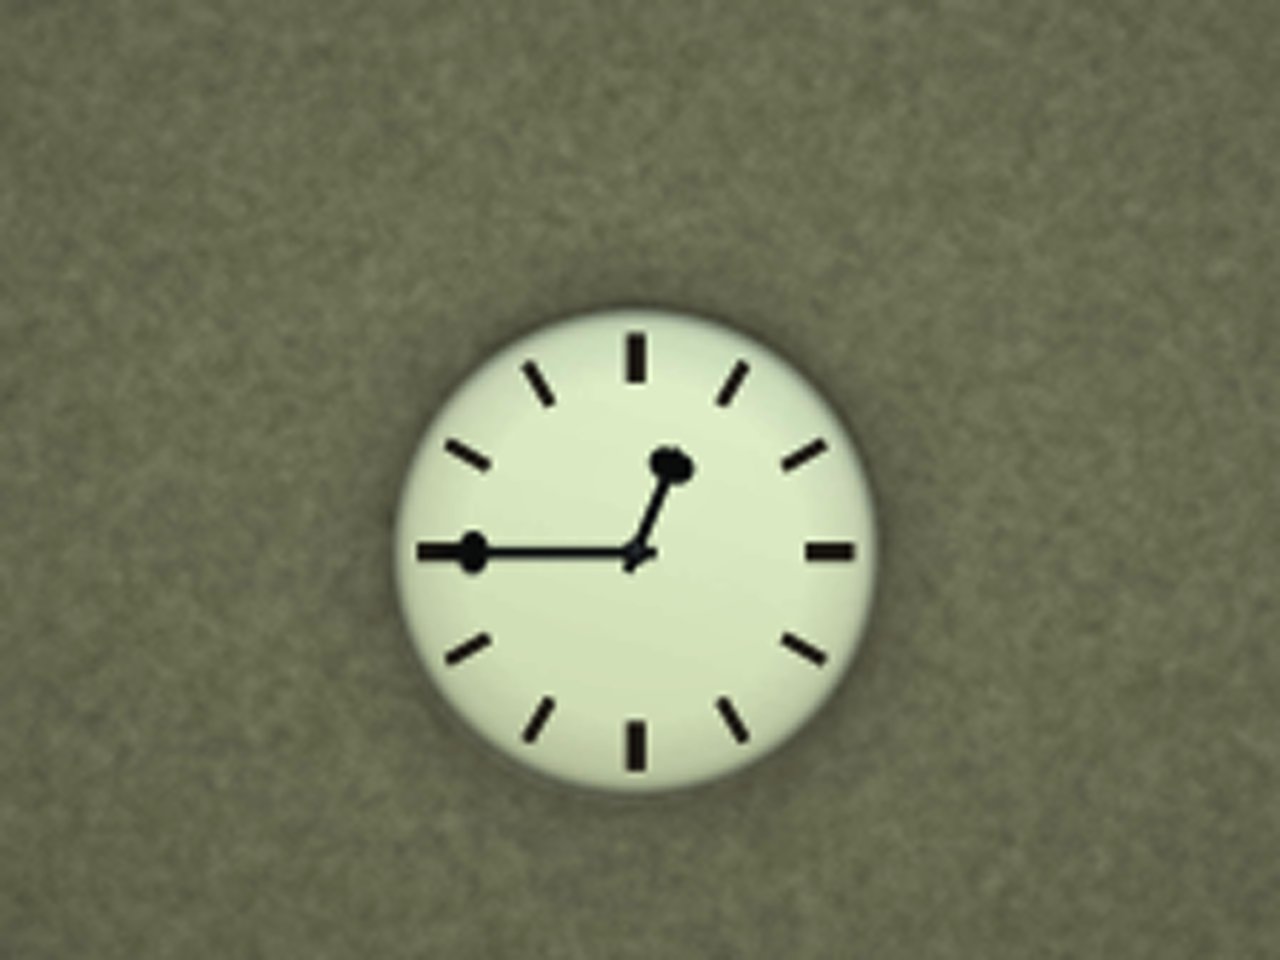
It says h=12 m=45
